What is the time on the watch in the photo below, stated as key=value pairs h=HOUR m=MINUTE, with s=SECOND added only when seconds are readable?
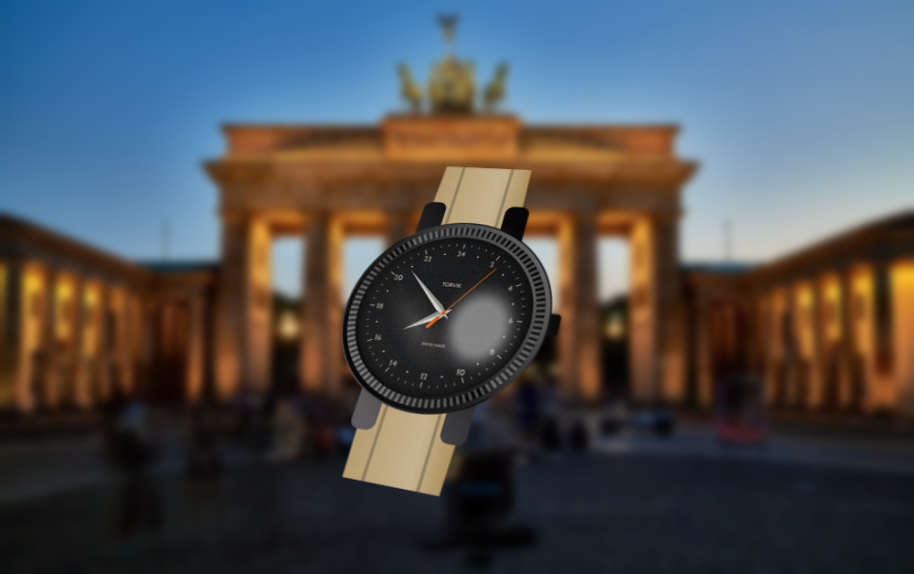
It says h=15 m=52 s=6
